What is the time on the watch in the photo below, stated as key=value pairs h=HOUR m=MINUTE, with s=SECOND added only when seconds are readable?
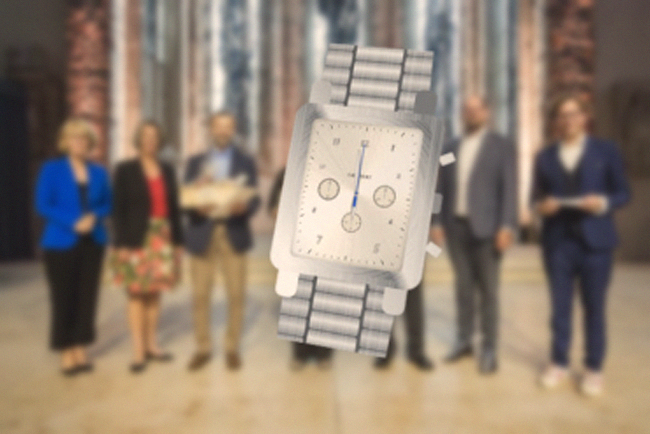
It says h=5 m=59
